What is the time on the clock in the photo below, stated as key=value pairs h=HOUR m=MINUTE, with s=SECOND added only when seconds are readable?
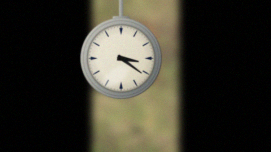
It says h=3 m=21
